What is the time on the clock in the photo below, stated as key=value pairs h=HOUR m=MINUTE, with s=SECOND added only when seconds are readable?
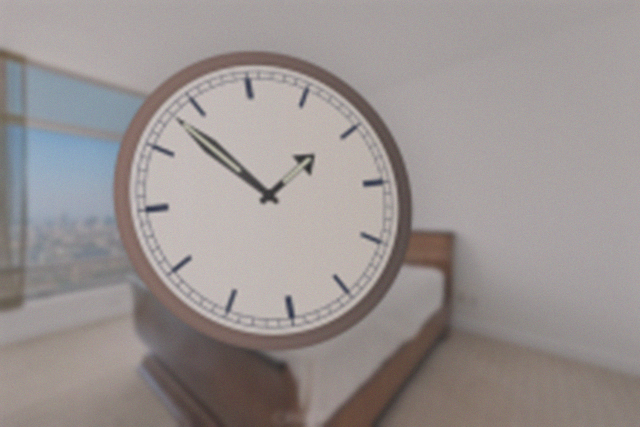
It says h=1 m=53
